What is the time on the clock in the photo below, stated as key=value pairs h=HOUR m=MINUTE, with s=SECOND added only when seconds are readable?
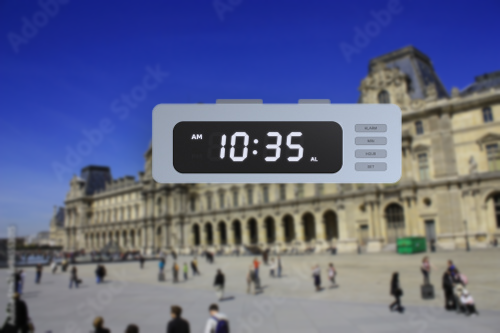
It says h=10 m=35
